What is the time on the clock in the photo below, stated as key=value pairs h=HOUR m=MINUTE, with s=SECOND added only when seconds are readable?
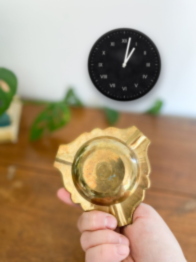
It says h=1 m=2
